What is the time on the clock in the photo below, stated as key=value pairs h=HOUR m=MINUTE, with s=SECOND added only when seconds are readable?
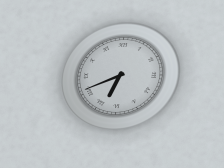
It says h=6 m=41
